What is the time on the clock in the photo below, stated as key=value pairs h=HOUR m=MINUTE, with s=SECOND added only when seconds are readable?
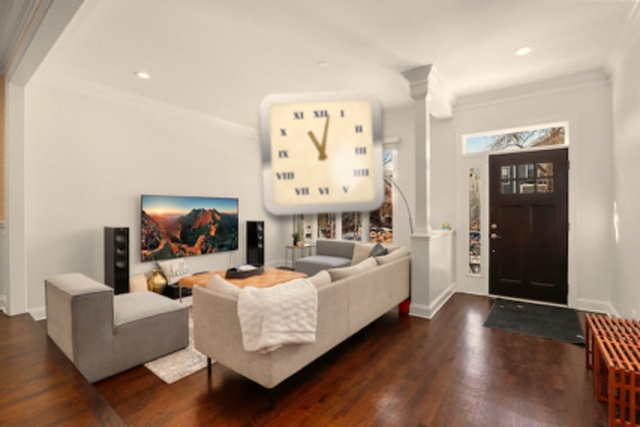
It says h=11 m=2
